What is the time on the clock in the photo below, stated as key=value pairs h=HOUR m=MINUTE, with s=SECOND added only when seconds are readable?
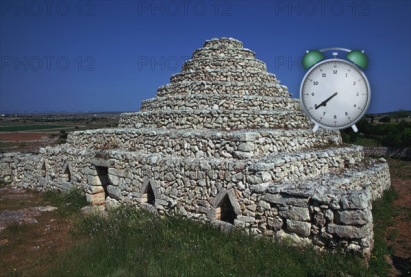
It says h=7 m=39
